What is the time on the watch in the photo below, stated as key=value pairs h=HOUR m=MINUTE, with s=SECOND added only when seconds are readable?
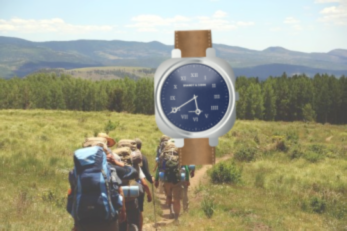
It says h=5 m=40
